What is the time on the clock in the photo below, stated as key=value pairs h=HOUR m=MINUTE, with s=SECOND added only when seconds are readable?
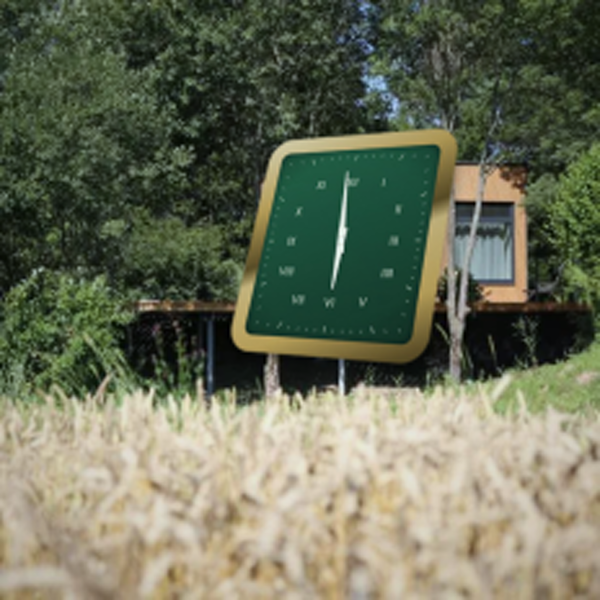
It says h=5 m=59
